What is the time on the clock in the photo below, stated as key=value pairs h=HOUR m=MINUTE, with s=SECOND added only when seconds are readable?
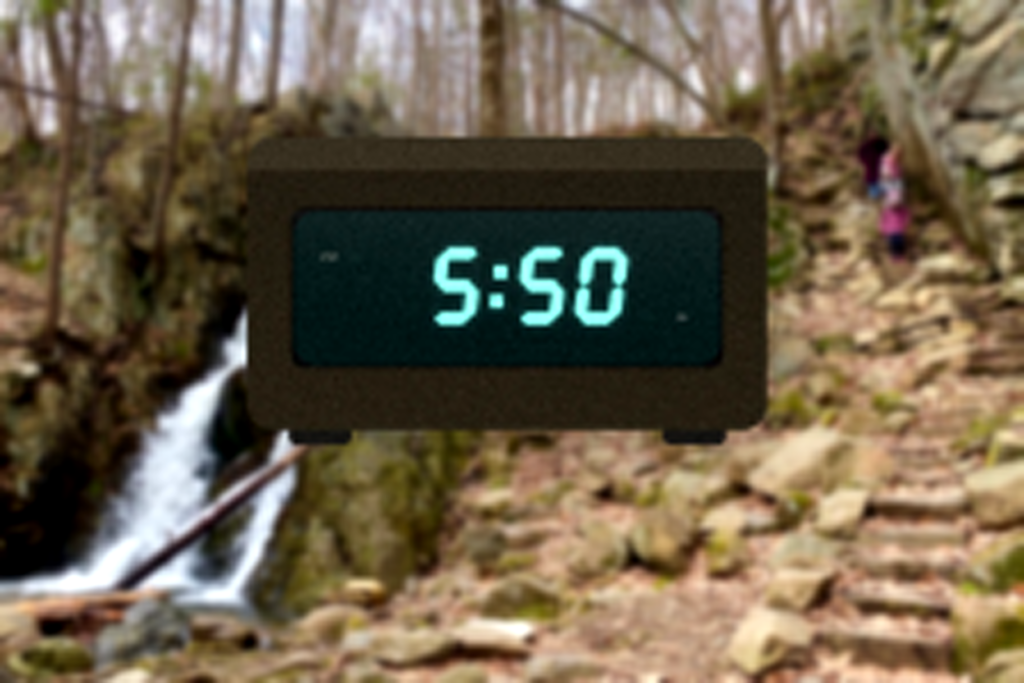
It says h=5 m=50
